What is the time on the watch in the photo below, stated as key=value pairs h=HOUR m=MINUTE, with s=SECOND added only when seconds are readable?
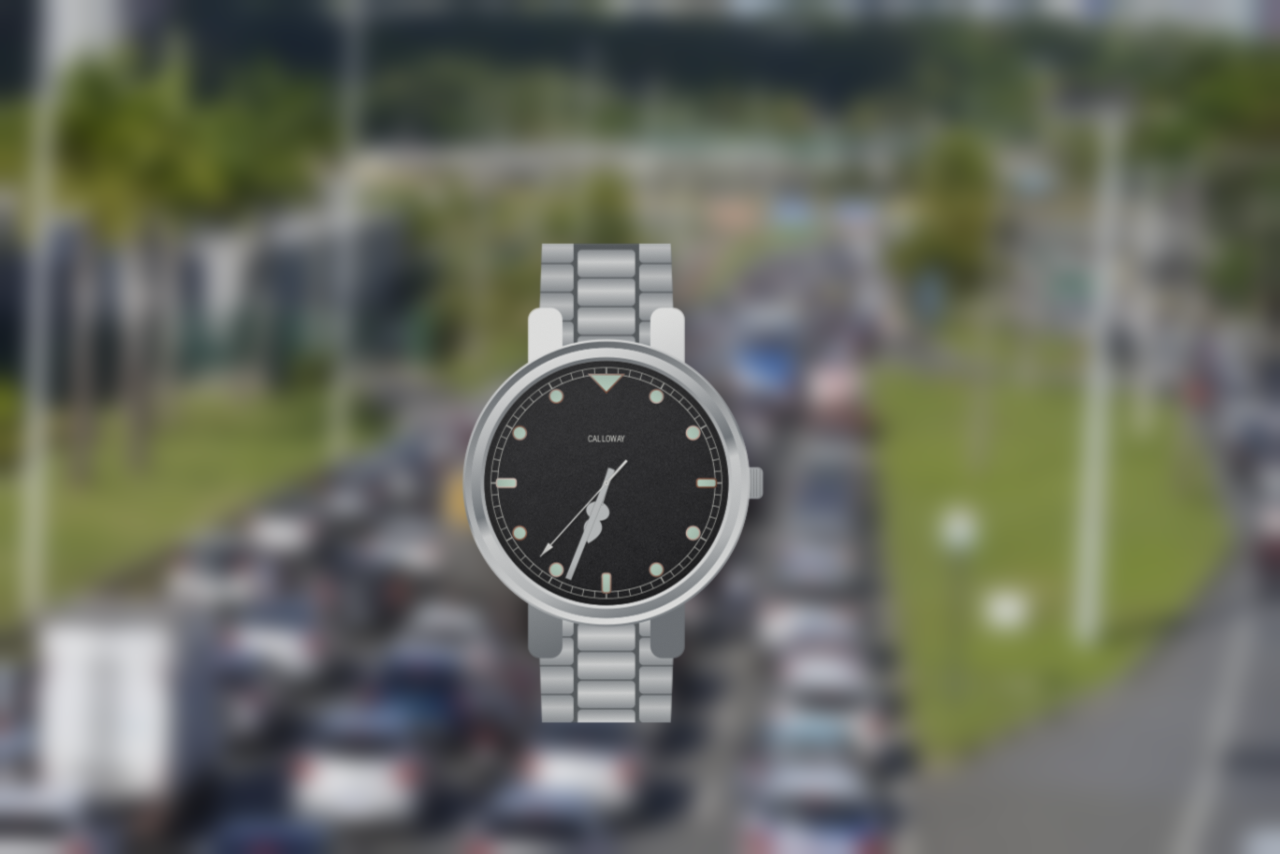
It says h=6 m=33 s=37
